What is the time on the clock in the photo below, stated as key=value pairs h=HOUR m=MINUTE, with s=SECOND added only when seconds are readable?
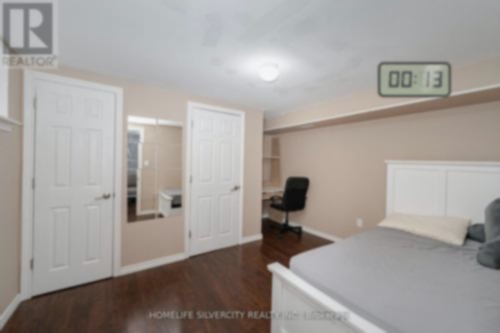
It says h=0 m=13
